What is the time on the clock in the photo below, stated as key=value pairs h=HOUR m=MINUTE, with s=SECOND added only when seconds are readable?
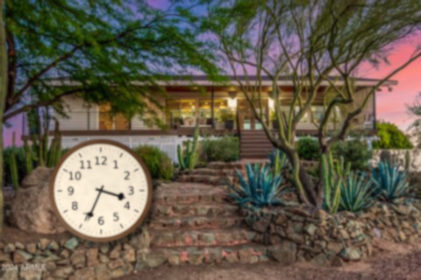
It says h=3 m=34
